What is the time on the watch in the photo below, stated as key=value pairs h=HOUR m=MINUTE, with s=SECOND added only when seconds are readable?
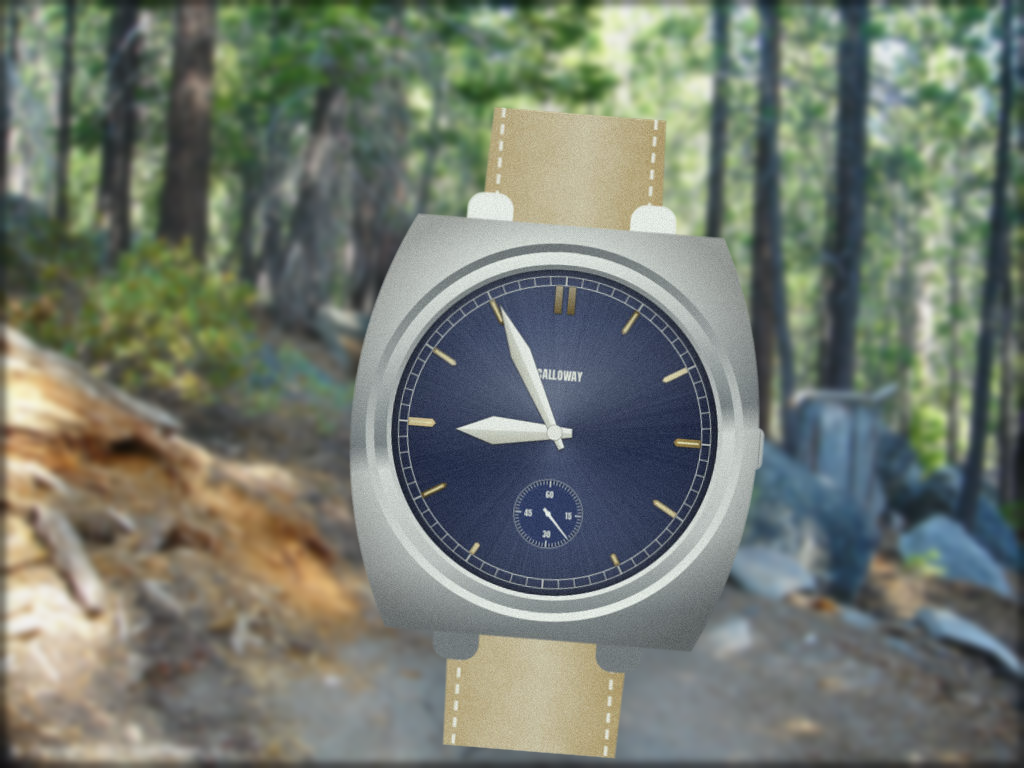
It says h=8 m=55 s=23
